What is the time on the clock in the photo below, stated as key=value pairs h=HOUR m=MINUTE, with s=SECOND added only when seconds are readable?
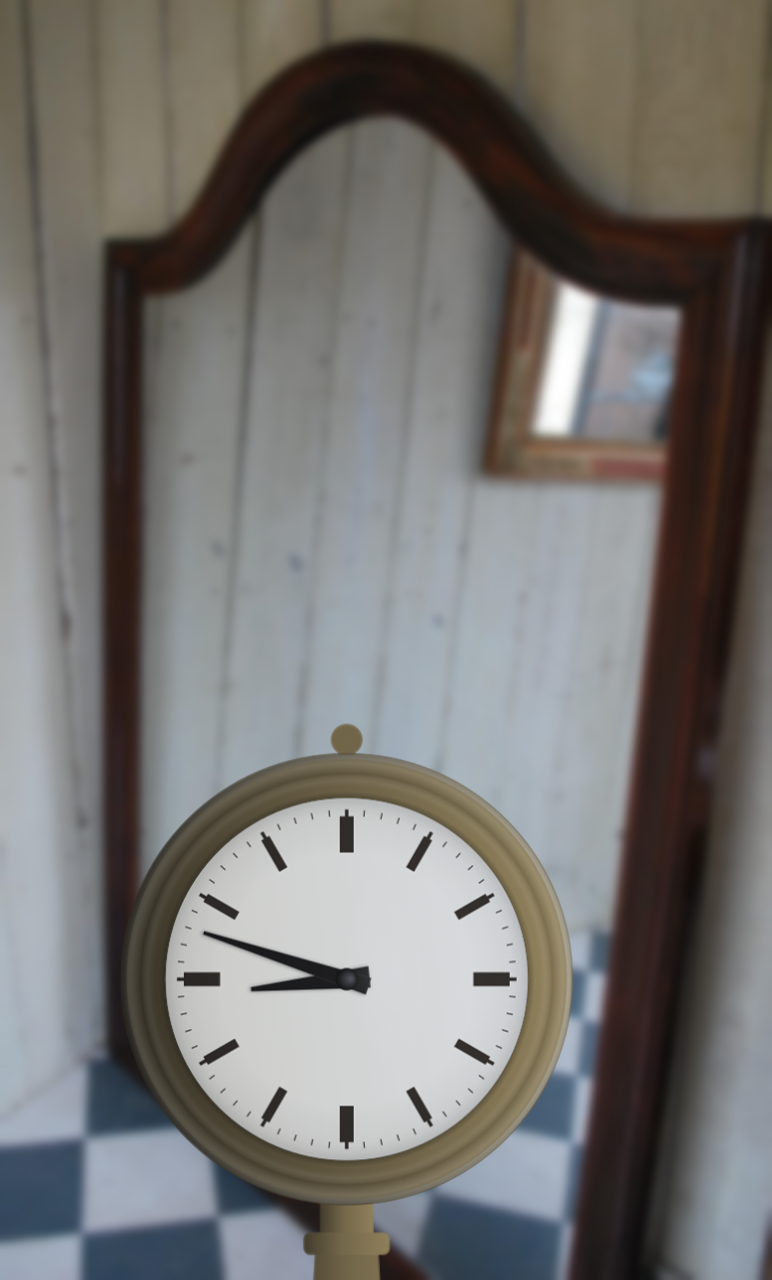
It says h=8 m=48
